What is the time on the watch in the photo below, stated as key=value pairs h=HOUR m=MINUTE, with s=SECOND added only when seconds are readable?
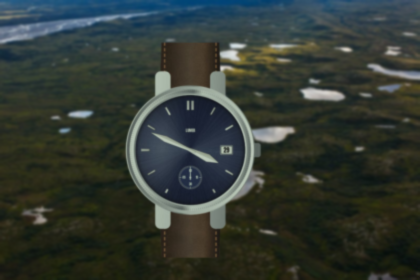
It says h=3 m=49
